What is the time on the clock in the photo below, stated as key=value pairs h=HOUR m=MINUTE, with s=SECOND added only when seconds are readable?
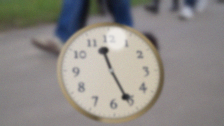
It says h=11 m=26
